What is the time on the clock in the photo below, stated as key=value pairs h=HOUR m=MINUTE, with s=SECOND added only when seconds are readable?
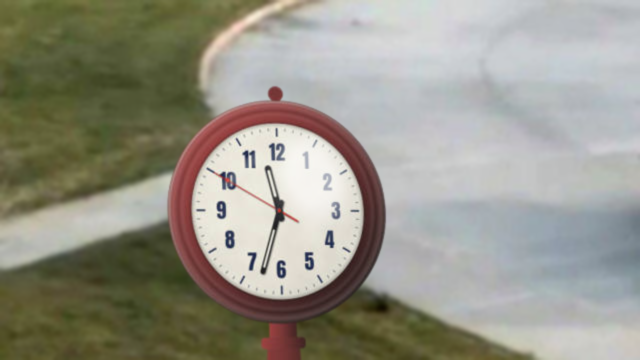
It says h=11 m=32 s=50
